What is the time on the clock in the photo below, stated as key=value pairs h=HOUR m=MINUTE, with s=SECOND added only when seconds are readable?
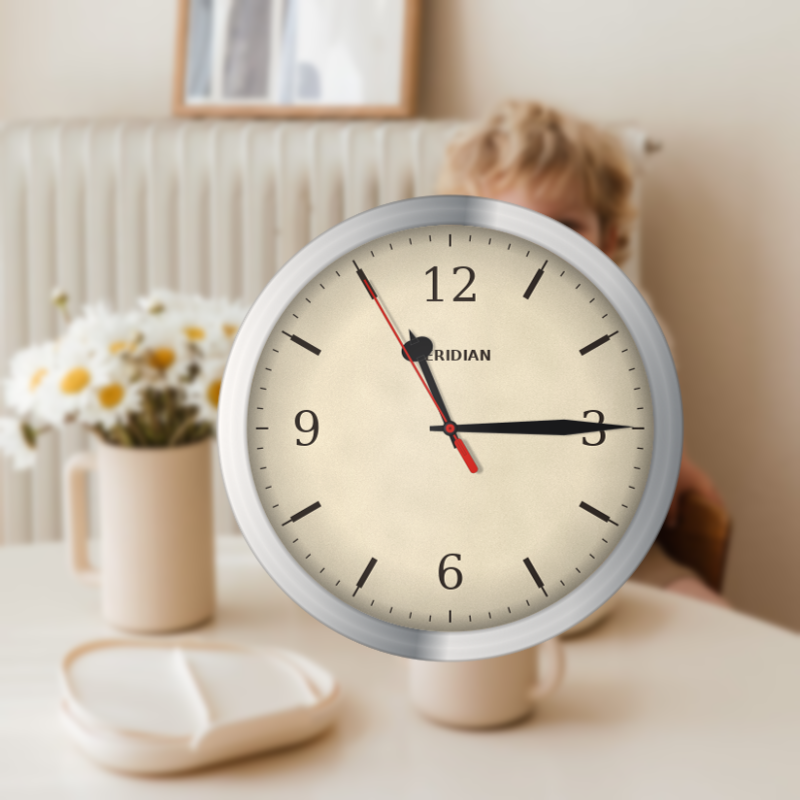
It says h=11 m=14 s=55
